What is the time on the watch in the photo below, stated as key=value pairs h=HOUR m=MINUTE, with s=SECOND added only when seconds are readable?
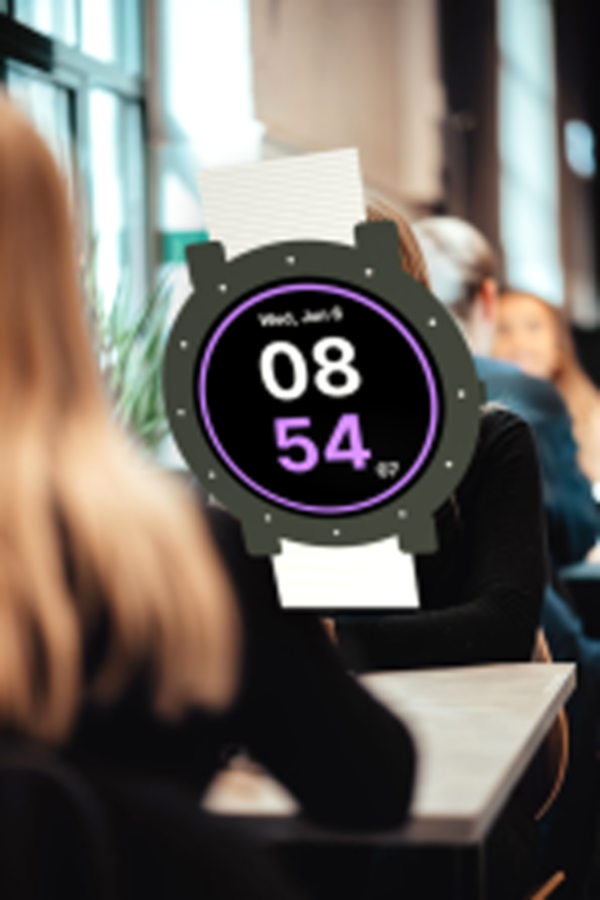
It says h=8 m=54
